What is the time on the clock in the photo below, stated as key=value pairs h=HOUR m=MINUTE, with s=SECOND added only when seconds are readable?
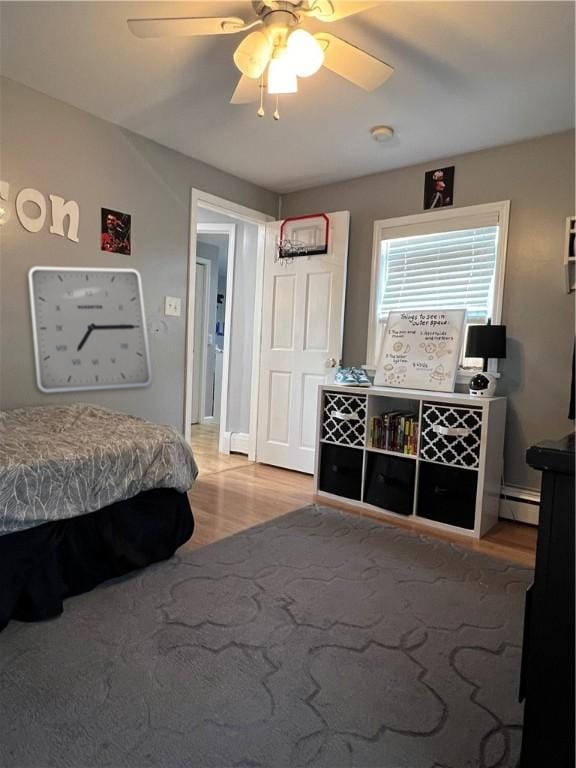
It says h=7 m=15
